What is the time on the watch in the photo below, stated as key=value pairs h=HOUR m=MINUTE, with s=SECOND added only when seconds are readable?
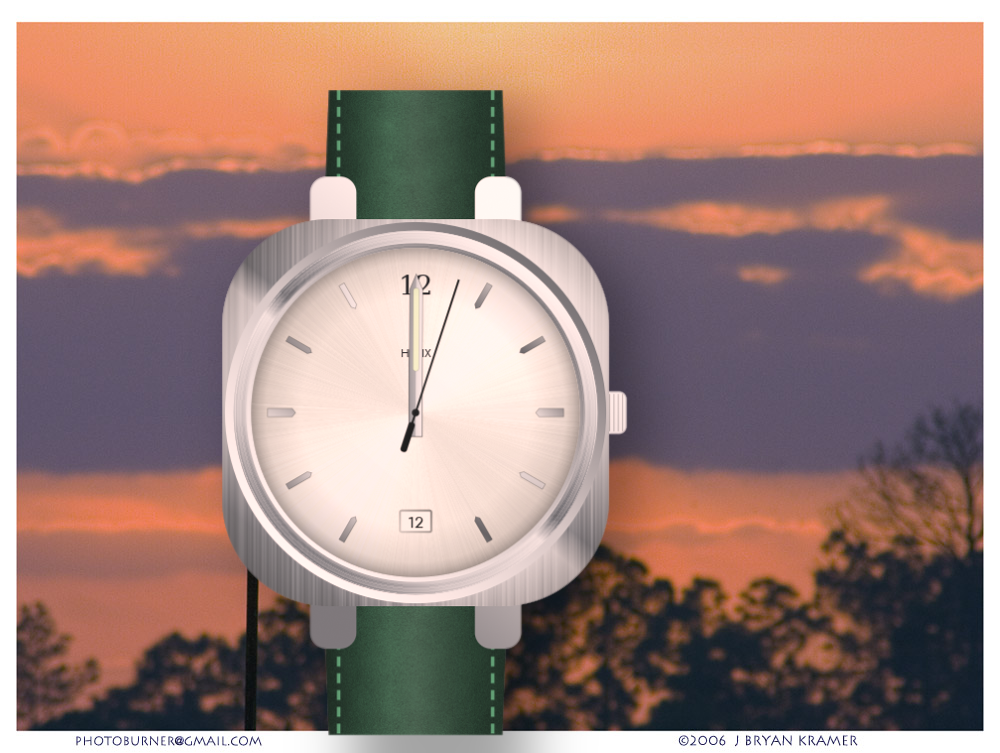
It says h=12 m=0 s=3
